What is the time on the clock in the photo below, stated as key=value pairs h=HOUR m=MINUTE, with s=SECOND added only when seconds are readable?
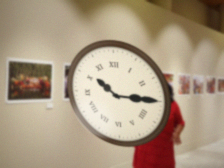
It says h=10 m=15
